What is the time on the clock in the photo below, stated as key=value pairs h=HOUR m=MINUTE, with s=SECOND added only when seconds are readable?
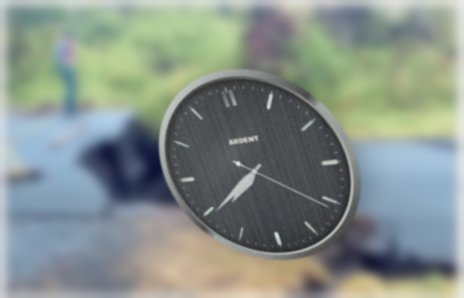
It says h=7 m=39 s=21
